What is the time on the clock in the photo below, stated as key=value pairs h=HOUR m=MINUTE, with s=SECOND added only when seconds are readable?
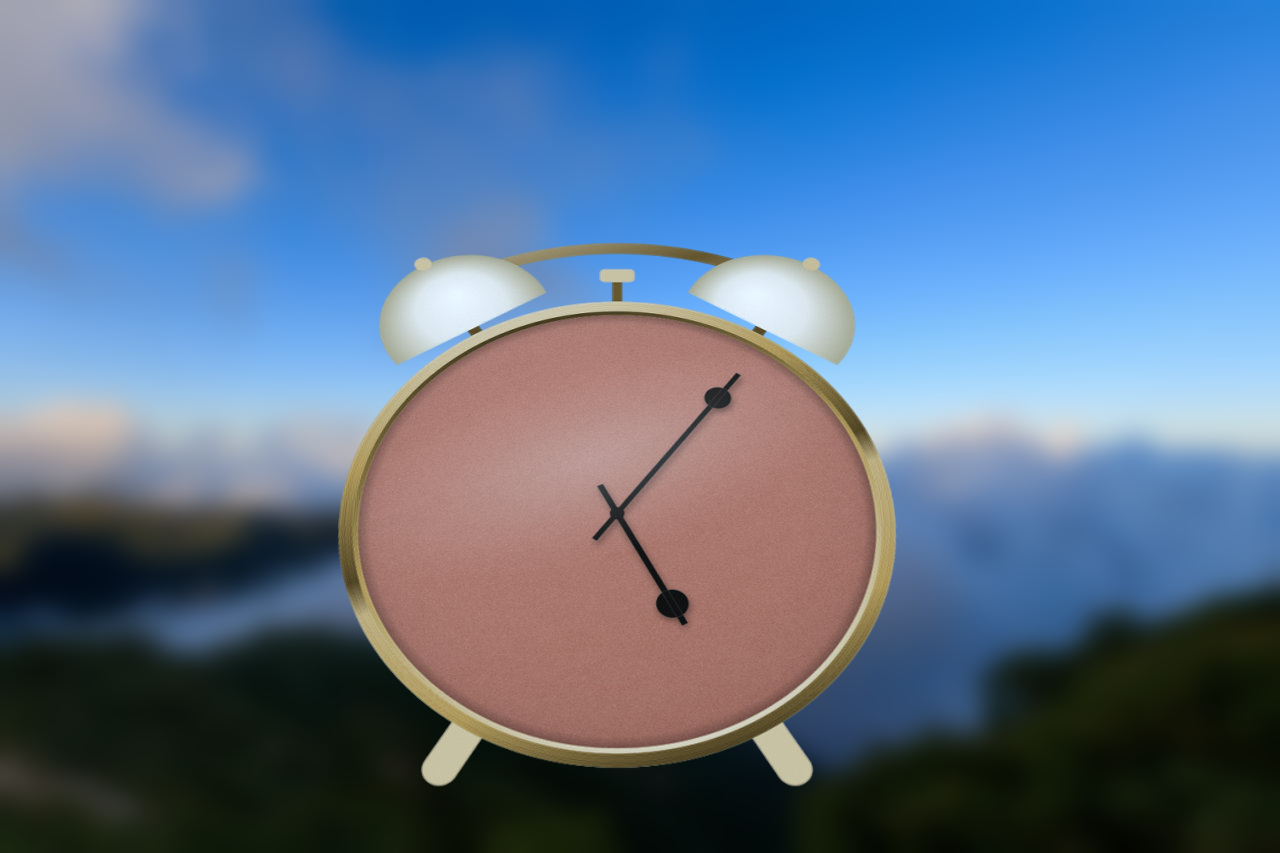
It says h=5 m=6
